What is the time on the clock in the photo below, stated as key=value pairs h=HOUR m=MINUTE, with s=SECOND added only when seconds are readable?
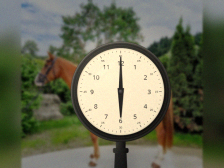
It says h=6 m=0
